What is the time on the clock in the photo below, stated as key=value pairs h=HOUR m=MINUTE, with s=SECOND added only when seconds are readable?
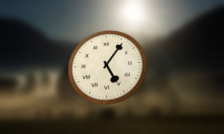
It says h=5 m=6
